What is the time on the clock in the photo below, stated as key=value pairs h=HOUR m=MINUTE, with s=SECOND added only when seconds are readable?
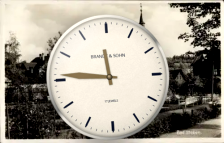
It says h=11 m=46
